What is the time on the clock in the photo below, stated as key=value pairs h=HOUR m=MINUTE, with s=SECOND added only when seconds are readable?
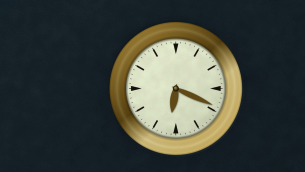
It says h=6 m=19
